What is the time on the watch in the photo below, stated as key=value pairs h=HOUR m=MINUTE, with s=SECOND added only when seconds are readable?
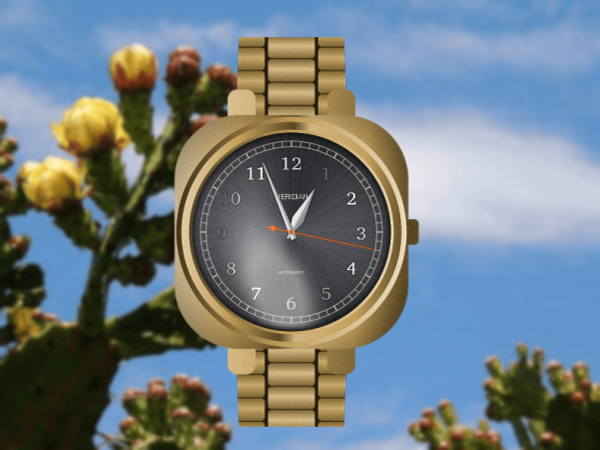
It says h=12 m=56 s=17
